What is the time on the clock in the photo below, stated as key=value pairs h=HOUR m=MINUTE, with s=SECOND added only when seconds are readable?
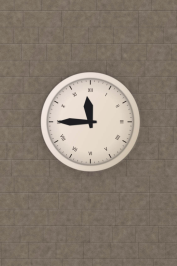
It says h=11 m=45
